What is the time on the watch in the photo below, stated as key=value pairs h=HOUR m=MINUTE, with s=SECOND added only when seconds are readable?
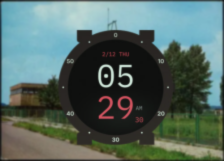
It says h=5 m=29
